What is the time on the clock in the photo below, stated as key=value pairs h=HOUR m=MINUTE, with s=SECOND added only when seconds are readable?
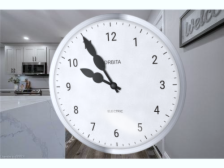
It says h=9 m=55
